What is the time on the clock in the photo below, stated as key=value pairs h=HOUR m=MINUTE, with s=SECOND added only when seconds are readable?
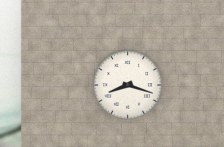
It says h=8 m=18
